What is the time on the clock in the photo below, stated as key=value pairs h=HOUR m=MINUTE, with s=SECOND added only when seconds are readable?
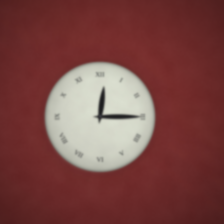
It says h=12 m=15
